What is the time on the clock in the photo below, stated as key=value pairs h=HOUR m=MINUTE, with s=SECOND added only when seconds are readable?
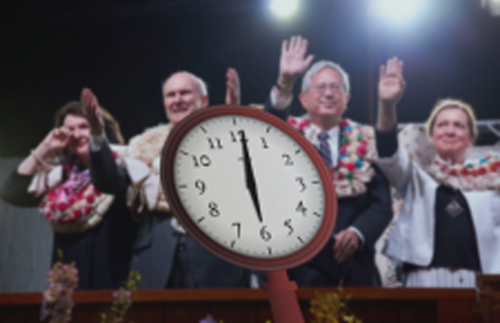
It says h=6 m=1
